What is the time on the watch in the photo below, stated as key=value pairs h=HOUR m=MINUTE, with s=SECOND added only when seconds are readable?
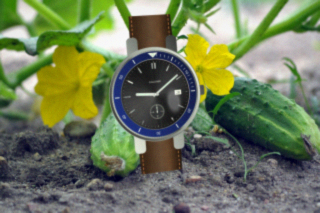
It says h=9 m=9
